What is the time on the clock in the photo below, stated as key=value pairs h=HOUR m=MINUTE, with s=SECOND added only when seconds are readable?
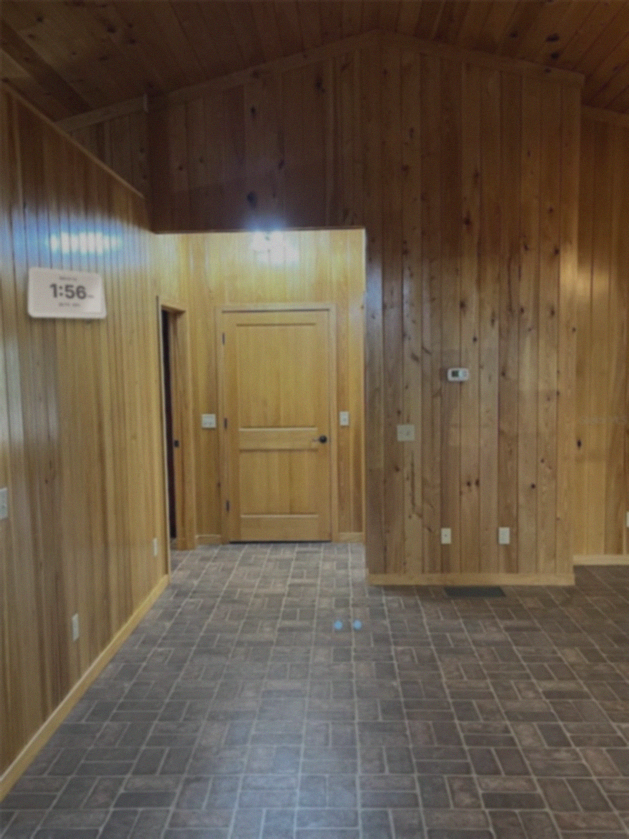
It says h=1 m=56
